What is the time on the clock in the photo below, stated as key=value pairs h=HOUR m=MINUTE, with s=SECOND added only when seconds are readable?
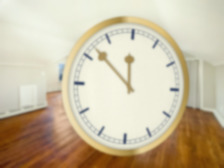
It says h=11 m=52
